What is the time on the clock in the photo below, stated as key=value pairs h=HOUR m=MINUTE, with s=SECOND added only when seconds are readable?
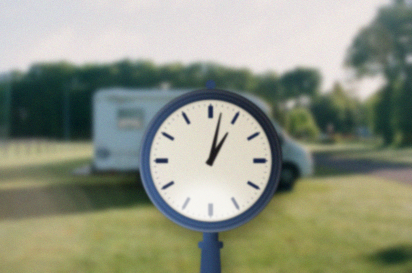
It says h=1 m=2
